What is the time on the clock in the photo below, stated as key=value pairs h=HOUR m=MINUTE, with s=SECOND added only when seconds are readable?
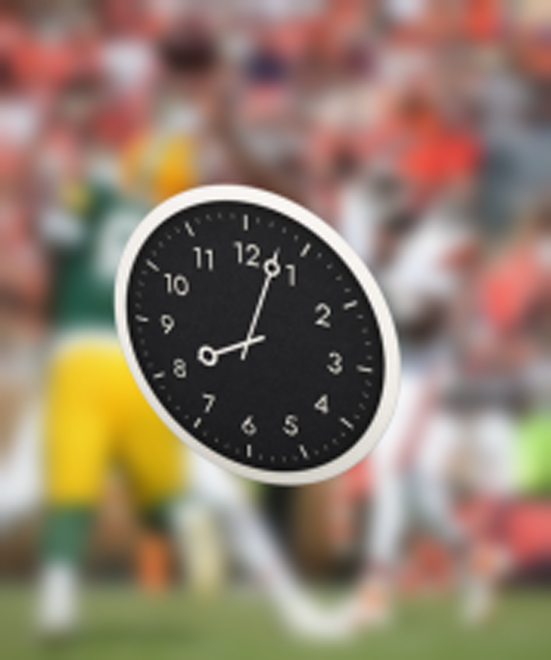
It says h=8 m=3
